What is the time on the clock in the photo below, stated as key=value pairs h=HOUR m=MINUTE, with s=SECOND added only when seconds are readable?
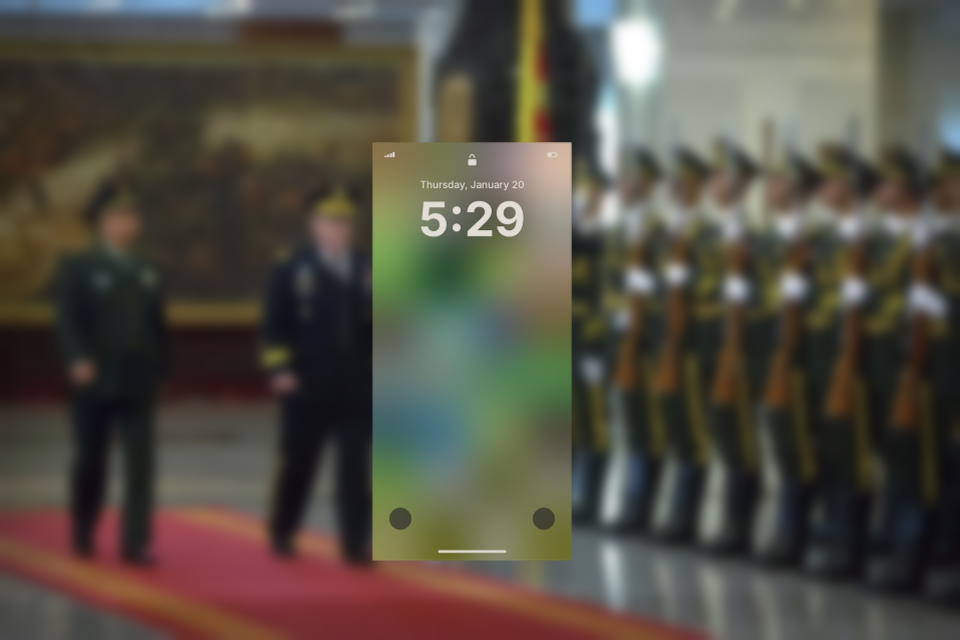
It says h=5 m=29
